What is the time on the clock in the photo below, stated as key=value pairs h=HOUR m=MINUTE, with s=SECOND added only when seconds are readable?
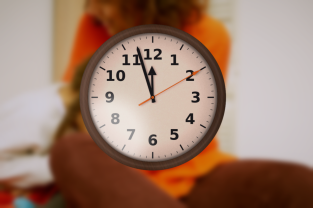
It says h=11 m=57 s=10
